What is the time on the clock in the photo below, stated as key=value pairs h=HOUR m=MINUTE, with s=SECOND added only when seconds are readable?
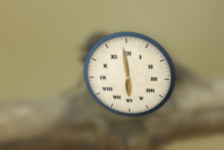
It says h=5 m=59
